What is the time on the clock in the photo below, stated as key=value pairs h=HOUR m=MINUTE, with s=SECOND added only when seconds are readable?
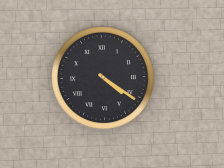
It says h=4 m=21
